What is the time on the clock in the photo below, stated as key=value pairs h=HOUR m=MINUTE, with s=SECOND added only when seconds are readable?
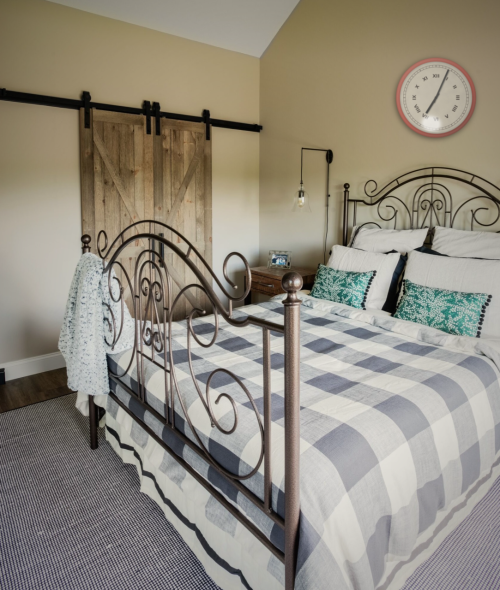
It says h=7 m=4
